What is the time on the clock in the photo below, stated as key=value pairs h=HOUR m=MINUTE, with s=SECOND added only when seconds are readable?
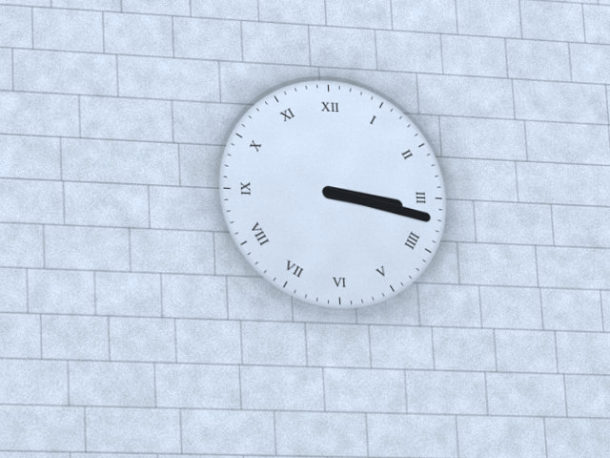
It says h=3 m=17
